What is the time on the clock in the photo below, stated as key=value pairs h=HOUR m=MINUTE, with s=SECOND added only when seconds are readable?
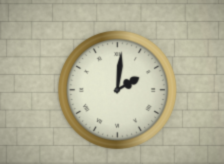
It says h=2 m=1
